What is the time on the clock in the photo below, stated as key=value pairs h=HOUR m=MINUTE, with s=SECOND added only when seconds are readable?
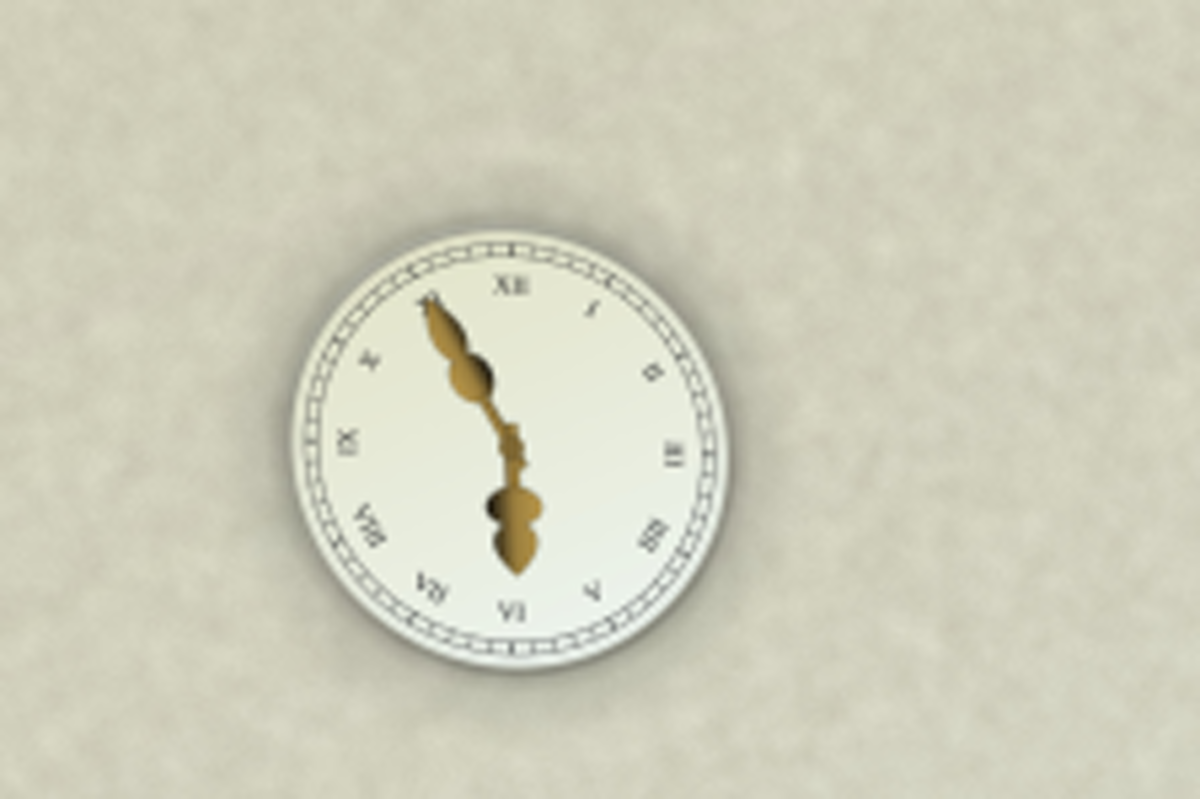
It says h=5 m=55
